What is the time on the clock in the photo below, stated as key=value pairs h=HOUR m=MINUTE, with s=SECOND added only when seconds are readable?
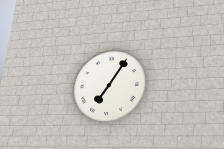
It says h=7 m=5
